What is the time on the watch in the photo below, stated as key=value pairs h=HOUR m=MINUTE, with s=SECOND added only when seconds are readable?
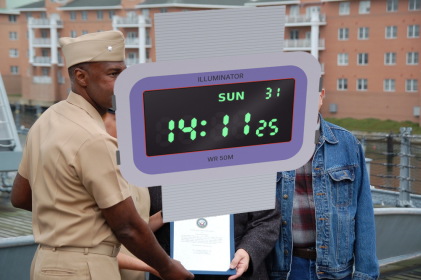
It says h=14 m=11 s=25
